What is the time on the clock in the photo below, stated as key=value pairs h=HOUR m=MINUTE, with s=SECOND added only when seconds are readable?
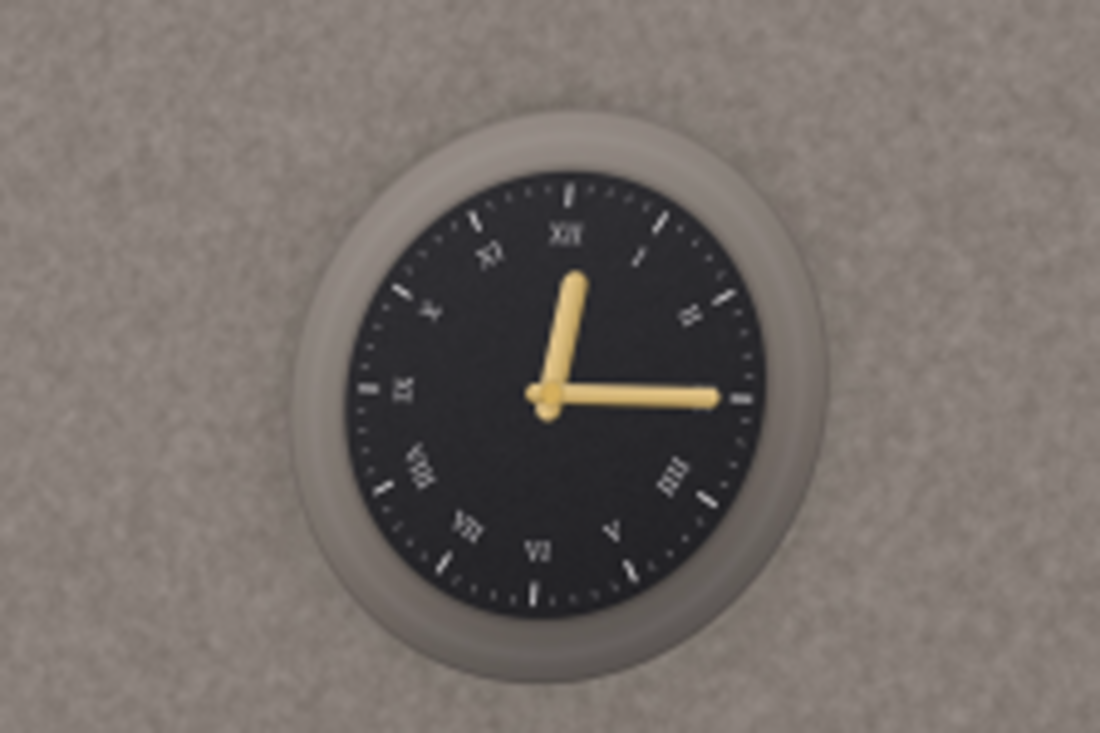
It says h=12 m=15
